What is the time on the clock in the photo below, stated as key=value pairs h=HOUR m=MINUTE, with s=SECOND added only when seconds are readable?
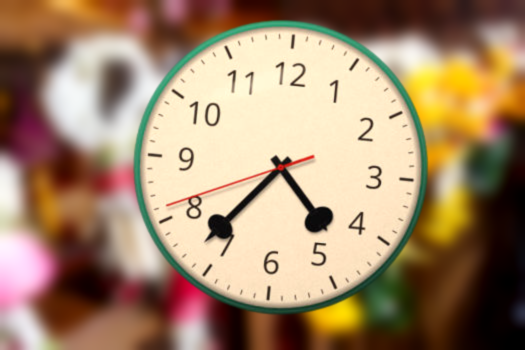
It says h=4 m=36 s=41
